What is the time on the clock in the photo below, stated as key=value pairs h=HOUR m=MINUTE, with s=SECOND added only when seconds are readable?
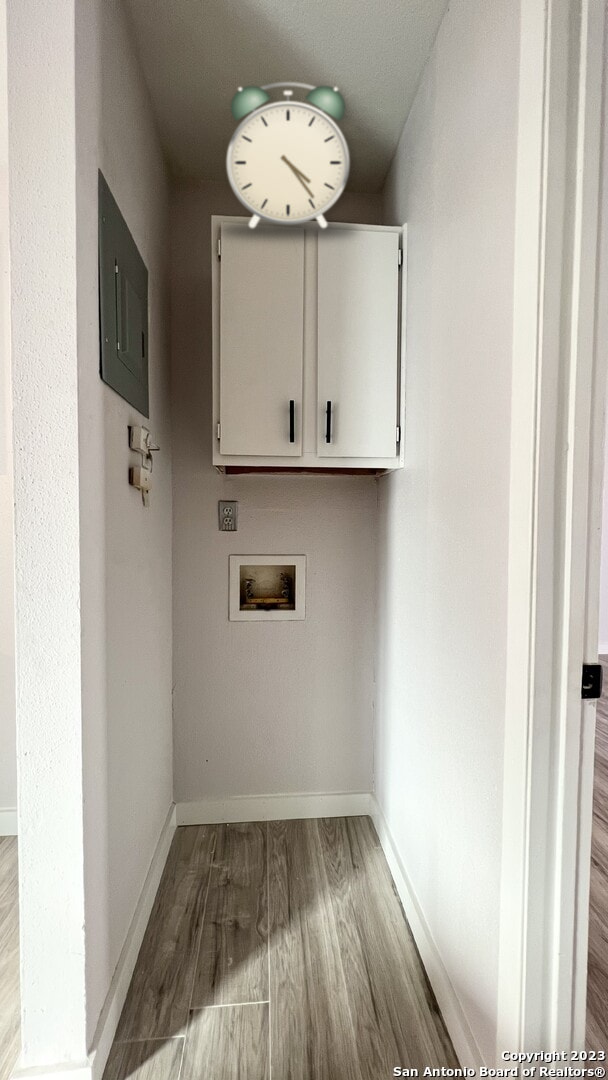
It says h=4 m=24
